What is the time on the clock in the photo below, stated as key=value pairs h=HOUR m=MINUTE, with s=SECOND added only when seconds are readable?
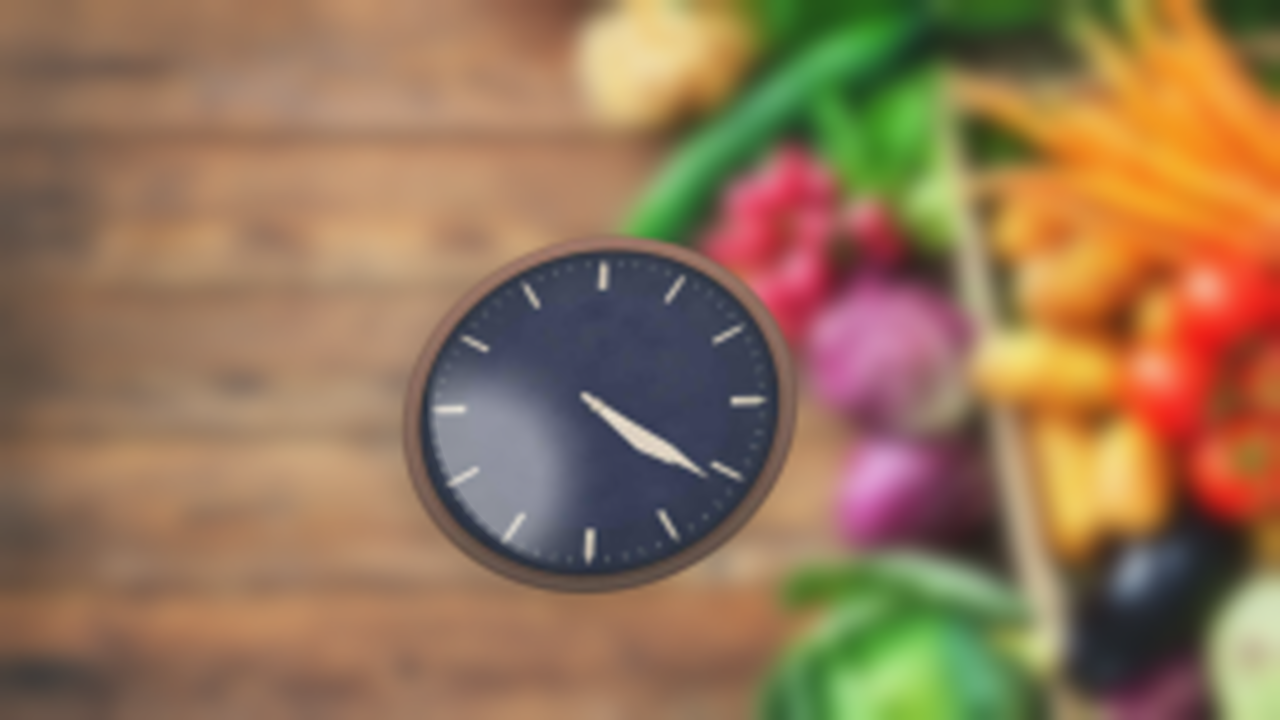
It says h=4 m=21
